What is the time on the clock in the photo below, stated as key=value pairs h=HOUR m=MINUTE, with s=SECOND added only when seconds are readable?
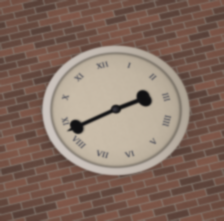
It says h=2 m=43
